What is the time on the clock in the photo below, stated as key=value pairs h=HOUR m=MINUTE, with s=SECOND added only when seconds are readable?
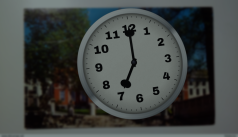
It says h=7 m=0
